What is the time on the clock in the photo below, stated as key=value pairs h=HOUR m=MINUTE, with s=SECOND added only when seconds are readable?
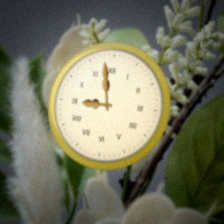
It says h=8 m=58
